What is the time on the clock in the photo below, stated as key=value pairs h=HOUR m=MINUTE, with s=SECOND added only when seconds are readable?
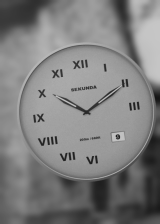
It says h=10 m=10
